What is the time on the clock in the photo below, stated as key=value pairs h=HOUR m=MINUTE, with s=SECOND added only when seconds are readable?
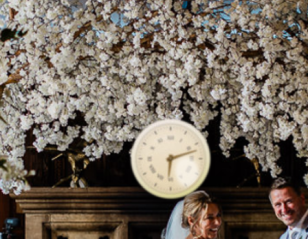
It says h=6 m=12
